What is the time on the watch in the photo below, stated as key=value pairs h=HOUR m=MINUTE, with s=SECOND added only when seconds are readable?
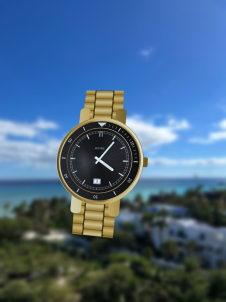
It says h=4 m=6
